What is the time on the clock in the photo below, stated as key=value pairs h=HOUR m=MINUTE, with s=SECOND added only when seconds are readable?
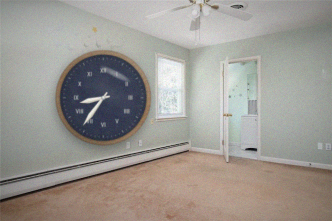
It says h=8 m=36
